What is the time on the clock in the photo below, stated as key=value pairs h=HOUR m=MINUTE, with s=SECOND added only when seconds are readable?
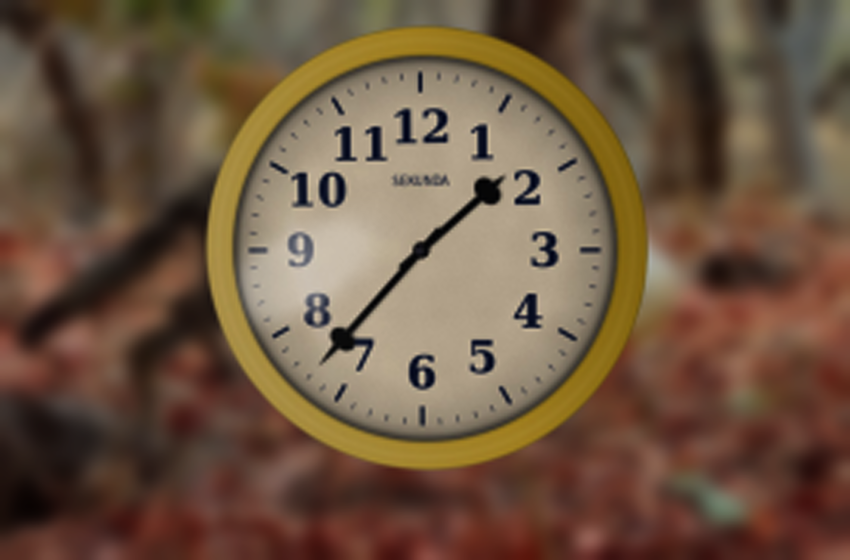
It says h=1 m=37
